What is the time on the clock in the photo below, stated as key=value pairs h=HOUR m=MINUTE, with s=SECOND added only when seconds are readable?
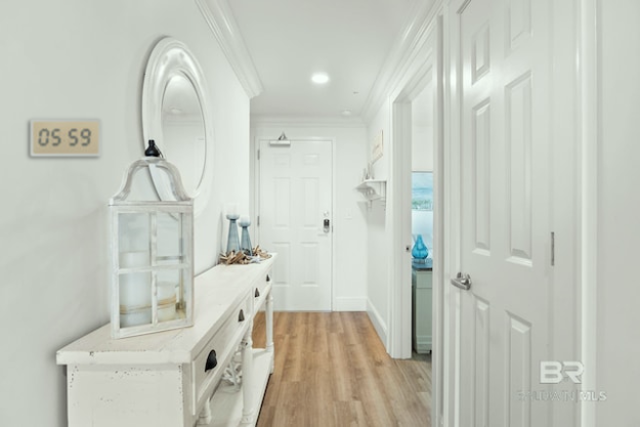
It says h=5 m=59
